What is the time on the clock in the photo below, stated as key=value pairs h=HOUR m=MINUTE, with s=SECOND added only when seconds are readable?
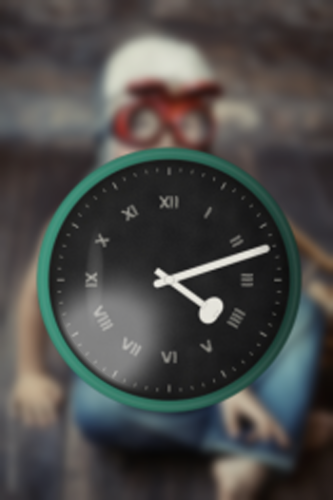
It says h=4 m=12
